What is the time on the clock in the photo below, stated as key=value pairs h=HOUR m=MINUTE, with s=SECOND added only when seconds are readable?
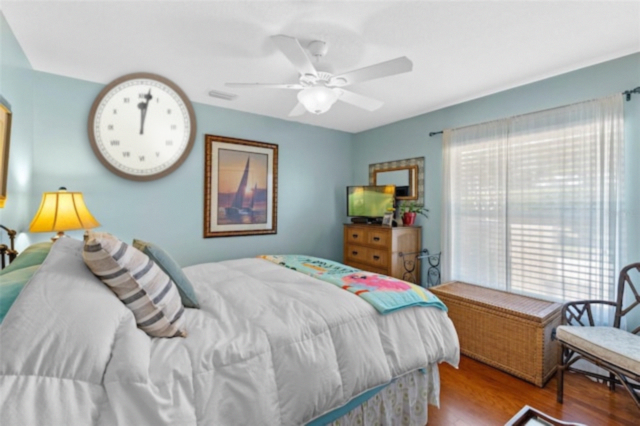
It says h=12 m=2
